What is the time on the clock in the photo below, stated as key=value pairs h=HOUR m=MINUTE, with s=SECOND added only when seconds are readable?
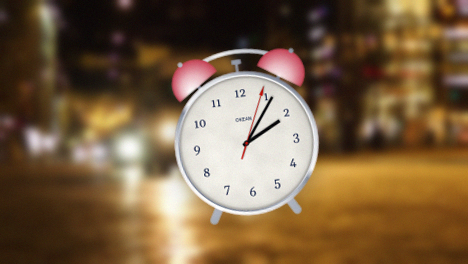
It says h=2 m=6 s=4
